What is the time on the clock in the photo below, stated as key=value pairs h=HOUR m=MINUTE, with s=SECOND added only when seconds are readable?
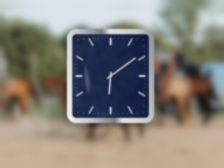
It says h=6 m=9
